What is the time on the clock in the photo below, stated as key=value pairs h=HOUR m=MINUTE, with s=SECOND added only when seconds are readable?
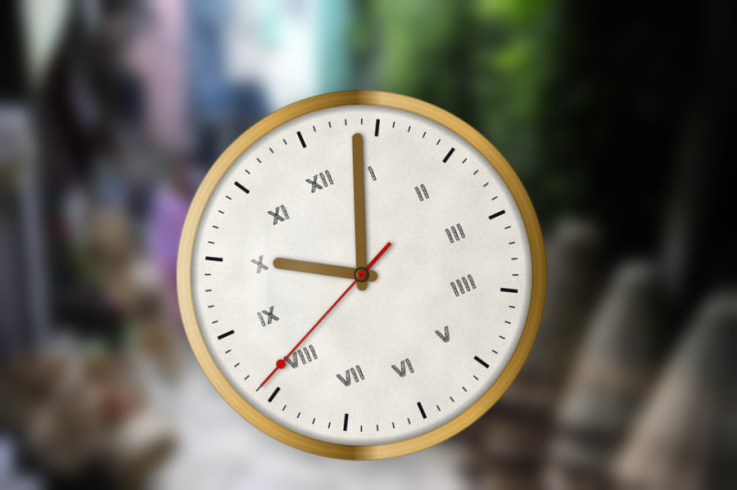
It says h=10 m=3 s=41
